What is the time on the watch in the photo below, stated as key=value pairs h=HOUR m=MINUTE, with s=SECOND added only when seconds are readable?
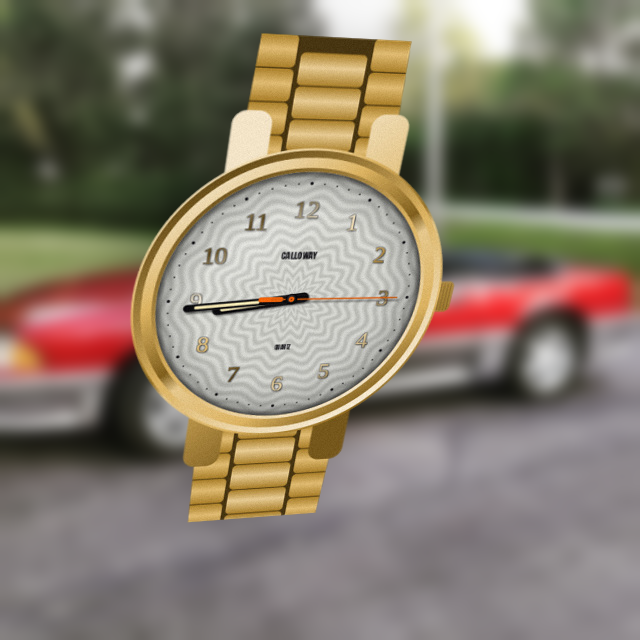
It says h=8 m=44 s=15
